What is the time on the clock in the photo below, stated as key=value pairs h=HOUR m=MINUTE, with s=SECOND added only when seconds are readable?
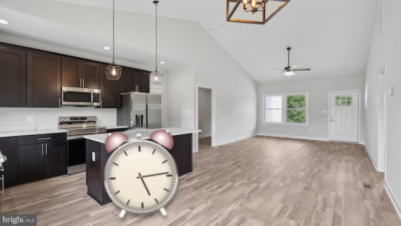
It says h=5 m=14
